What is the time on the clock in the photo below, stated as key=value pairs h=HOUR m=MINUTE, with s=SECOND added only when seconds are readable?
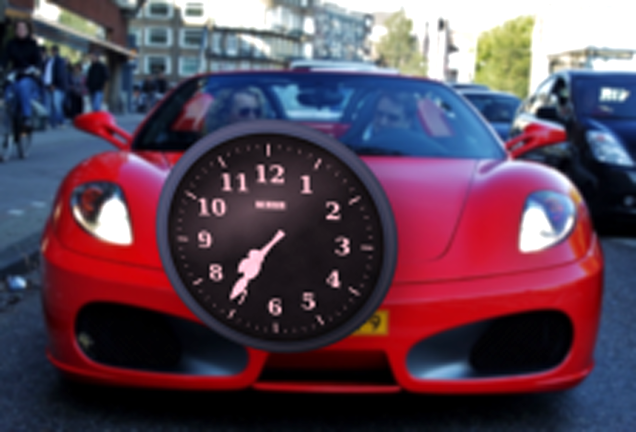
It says h=7 m=36
